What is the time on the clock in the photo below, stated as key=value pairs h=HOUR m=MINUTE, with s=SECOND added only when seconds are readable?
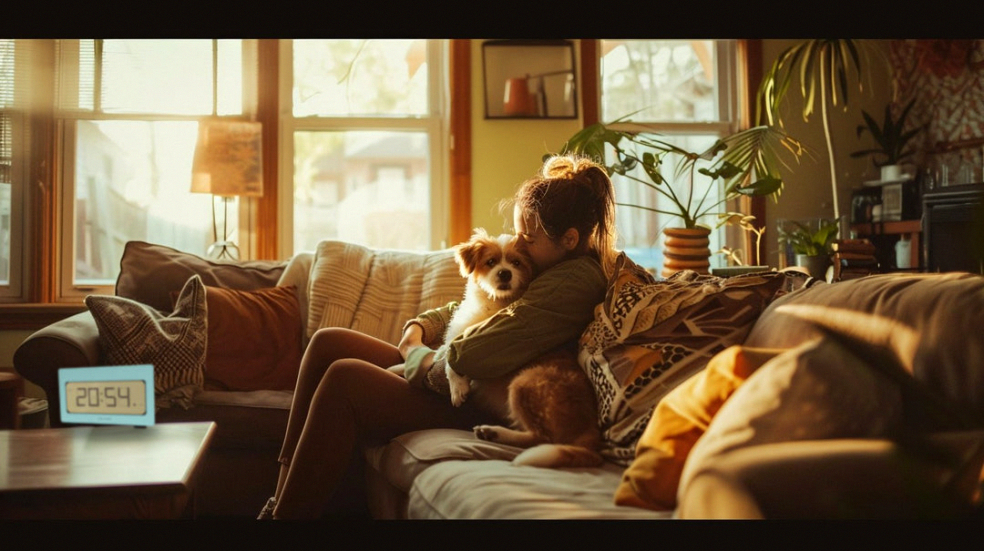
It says h=20 m=54
